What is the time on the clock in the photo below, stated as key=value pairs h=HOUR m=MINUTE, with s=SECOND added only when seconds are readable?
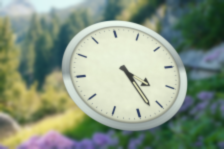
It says h=4 m=27
